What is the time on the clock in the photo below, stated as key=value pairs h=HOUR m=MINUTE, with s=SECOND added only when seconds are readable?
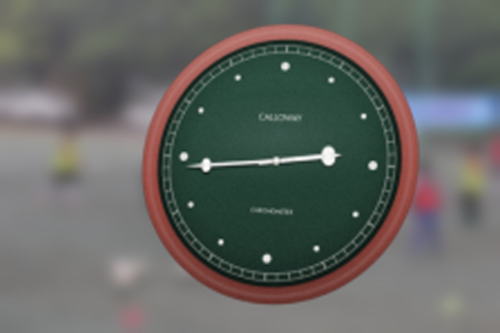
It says h=2 m=44
